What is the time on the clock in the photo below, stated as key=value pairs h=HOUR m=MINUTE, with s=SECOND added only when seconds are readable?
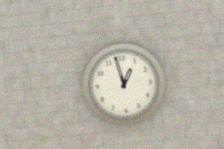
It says h=12 m=58
